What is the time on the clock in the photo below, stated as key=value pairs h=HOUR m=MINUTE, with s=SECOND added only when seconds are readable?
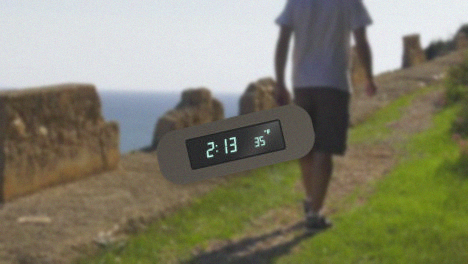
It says h=2 m=13
